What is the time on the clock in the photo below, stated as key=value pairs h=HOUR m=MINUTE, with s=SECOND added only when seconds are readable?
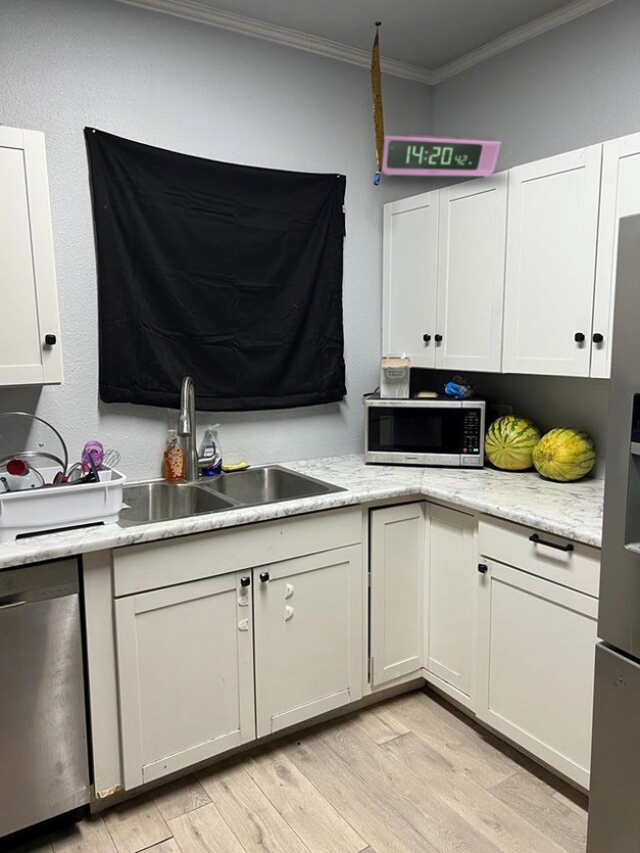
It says h=14 m=20 s=42
